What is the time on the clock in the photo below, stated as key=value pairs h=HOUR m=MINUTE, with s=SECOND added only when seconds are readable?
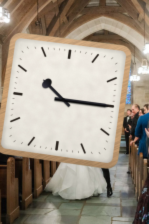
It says h=10 m=15
